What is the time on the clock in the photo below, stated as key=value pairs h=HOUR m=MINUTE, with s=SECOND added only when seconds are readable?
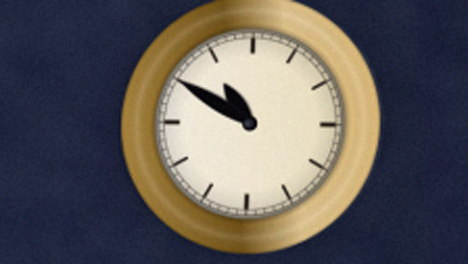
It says h=10 m=50
